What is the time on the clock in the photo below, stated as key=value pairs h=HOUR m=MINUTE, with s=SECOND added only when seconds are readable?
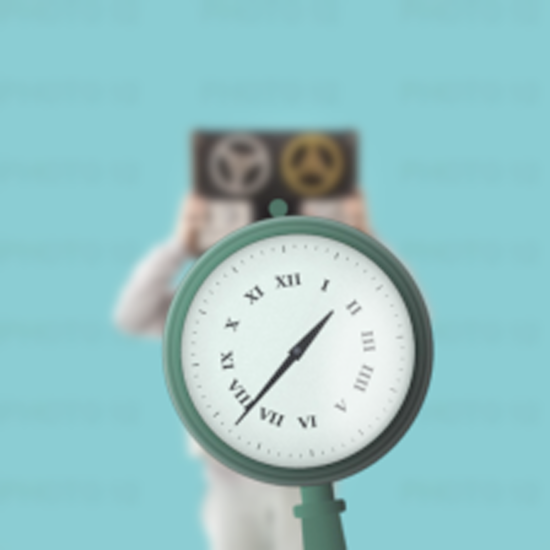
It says h=1 m=38
